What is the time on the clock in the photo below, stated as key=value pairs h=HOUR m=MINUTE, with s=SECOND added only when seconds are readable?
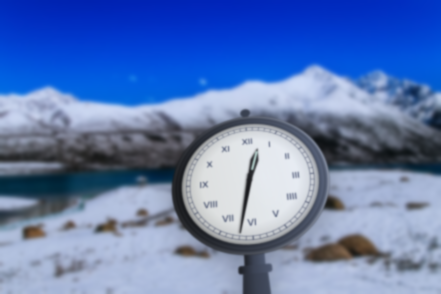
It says h=12 m=32
